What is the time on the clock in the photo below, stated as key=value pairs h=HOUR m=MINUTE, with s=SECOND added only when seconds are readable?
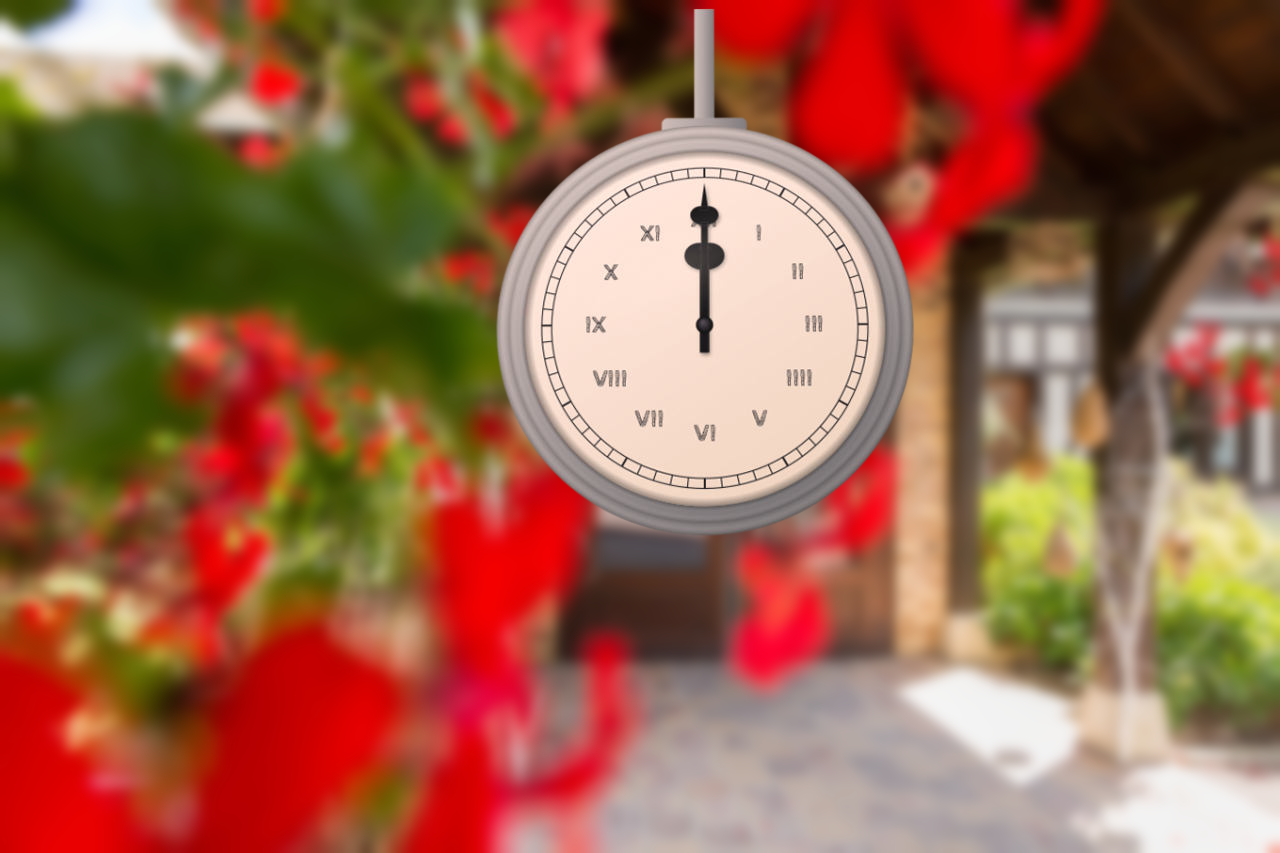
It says h=12 m=0
